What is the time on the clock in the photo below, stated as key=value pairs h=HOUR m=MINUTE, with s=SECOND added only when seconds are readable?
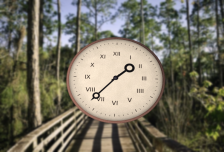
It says h=1 m=37
